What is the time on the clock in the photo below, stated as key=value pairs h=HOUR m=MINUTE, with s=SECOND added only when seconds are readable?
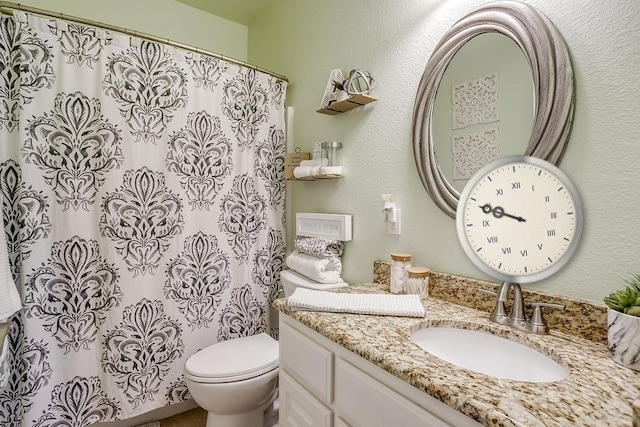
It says h=9 m=49
